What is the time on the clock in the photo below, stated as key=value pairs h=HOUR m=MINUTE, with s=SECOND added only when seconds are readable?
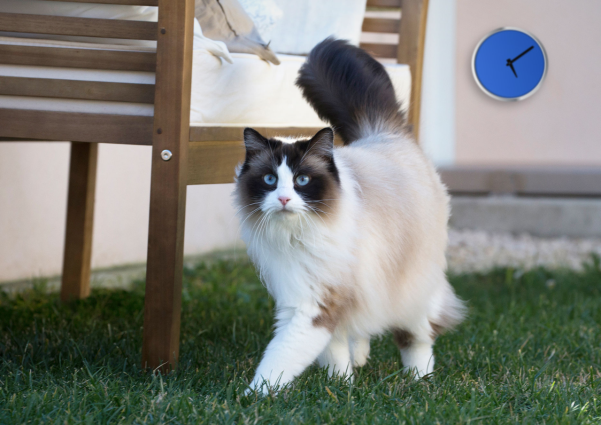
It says h=5 m=9
